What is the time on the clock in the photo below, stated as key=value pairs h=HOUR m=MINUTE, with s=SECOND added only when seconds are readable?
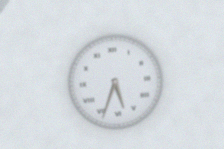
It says h=5 m=34
